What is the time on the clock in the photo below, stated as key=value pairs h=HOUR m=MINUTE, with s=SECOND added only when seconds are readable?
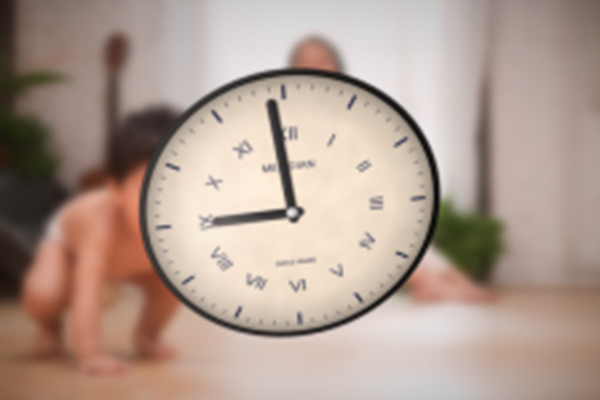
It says h=8 m=59
